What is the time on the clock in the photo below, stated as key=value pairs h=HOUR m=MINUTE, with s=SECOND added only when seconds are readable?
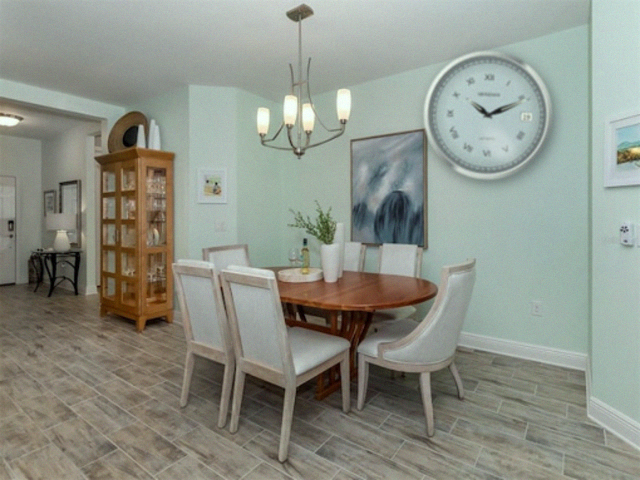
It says h=10 m=11
